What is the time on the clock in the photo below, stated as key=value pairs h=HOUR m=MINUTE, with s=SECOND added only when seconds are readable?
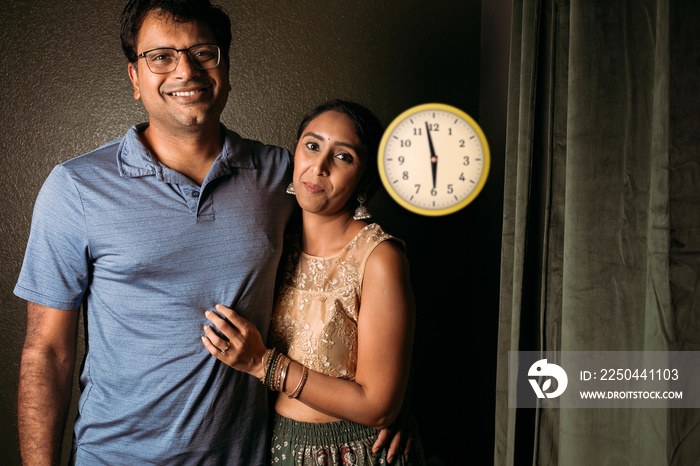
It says h=5 m=58
